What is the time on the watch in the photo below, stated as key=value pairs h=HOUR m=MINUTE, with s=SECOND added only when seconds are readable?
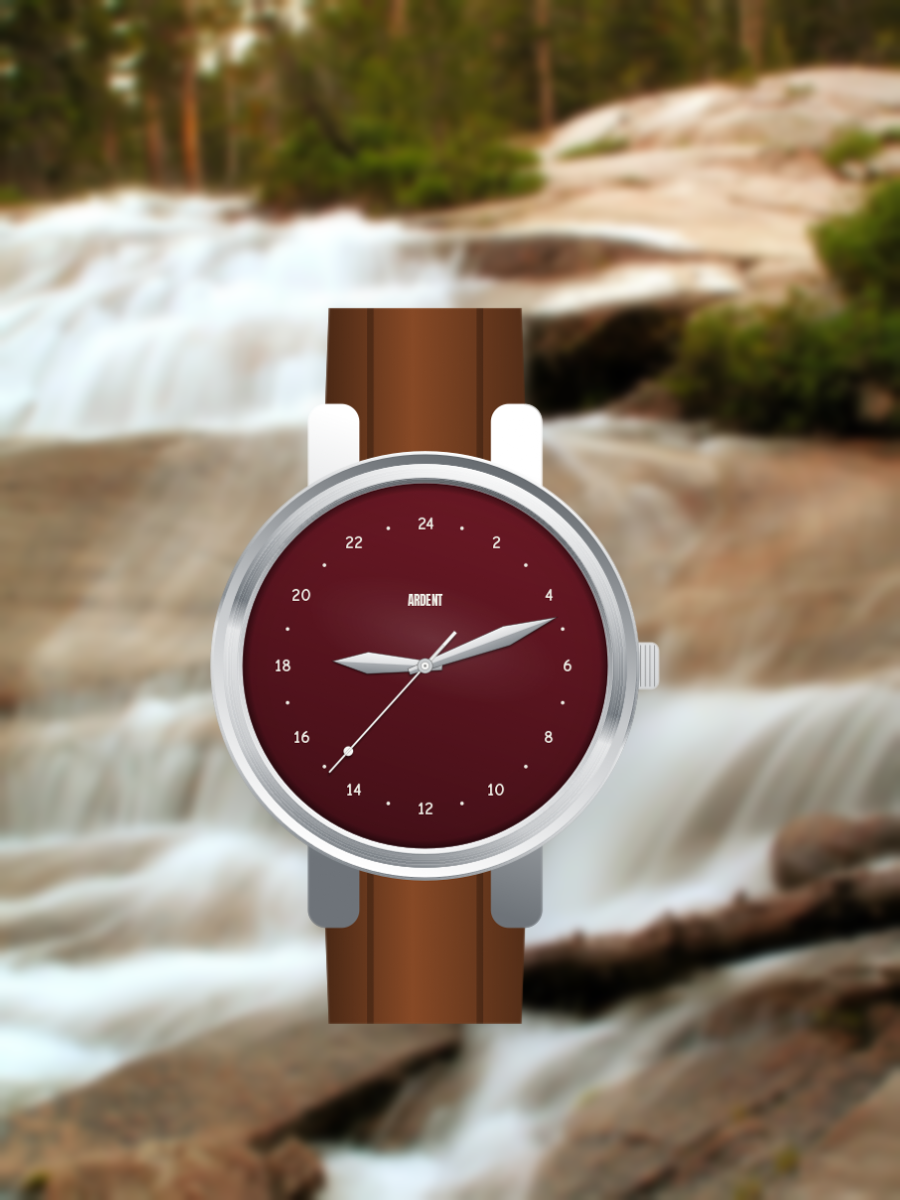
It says h=18 m=11 s=37
